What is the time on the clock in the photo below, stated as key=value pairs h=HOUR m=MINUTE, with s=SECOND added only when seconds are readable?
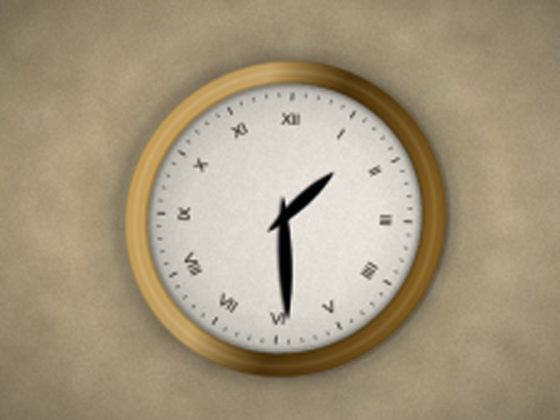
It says h=1 m=29
